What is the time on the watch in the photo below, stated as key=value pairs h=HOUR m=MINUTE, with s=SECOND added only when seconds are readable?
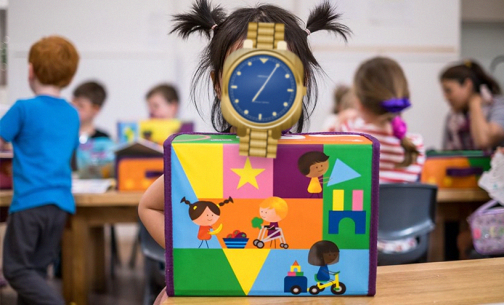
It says h=7 m=5
